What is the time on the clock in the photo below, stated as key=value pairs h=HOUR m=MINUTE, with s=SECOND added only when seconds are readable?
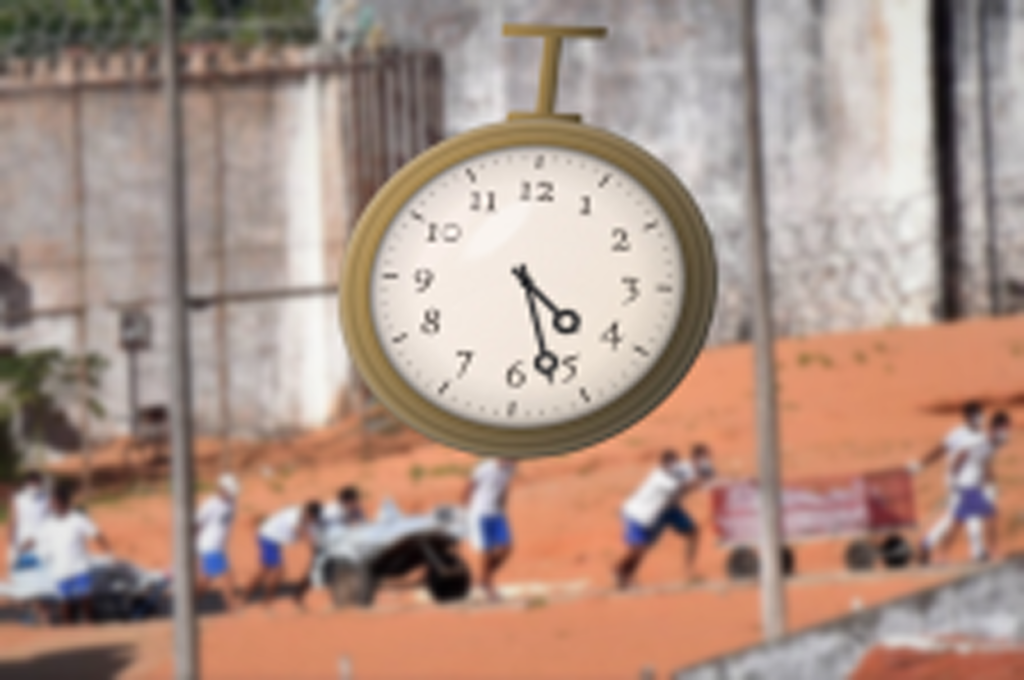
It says h=4 m=27
